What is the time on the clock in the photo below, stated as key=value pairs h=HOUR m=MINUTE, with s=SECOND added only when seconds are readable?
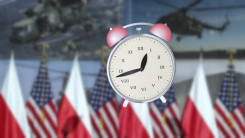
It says h=12 m=43
